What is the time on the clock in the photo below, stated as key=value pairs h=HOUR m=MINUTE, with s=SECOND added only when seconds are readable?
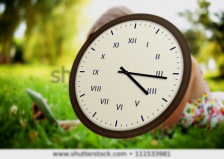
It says h=4 m=16
